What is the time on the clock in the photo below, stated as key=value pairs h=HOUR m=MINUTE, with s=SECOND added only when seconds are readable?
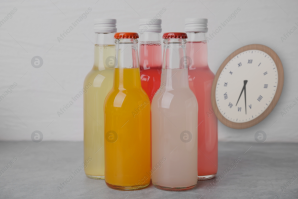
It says h=6 m=27
